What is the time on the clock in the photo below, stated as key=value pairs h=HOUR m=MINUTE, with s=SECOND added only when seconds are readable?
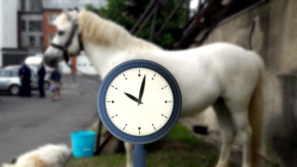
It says h=10 m=2
